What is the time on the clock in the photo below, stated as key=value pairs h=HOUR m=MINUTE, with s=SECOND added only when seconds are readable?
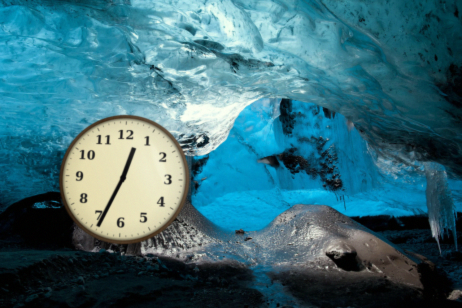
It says h=12 m=34
